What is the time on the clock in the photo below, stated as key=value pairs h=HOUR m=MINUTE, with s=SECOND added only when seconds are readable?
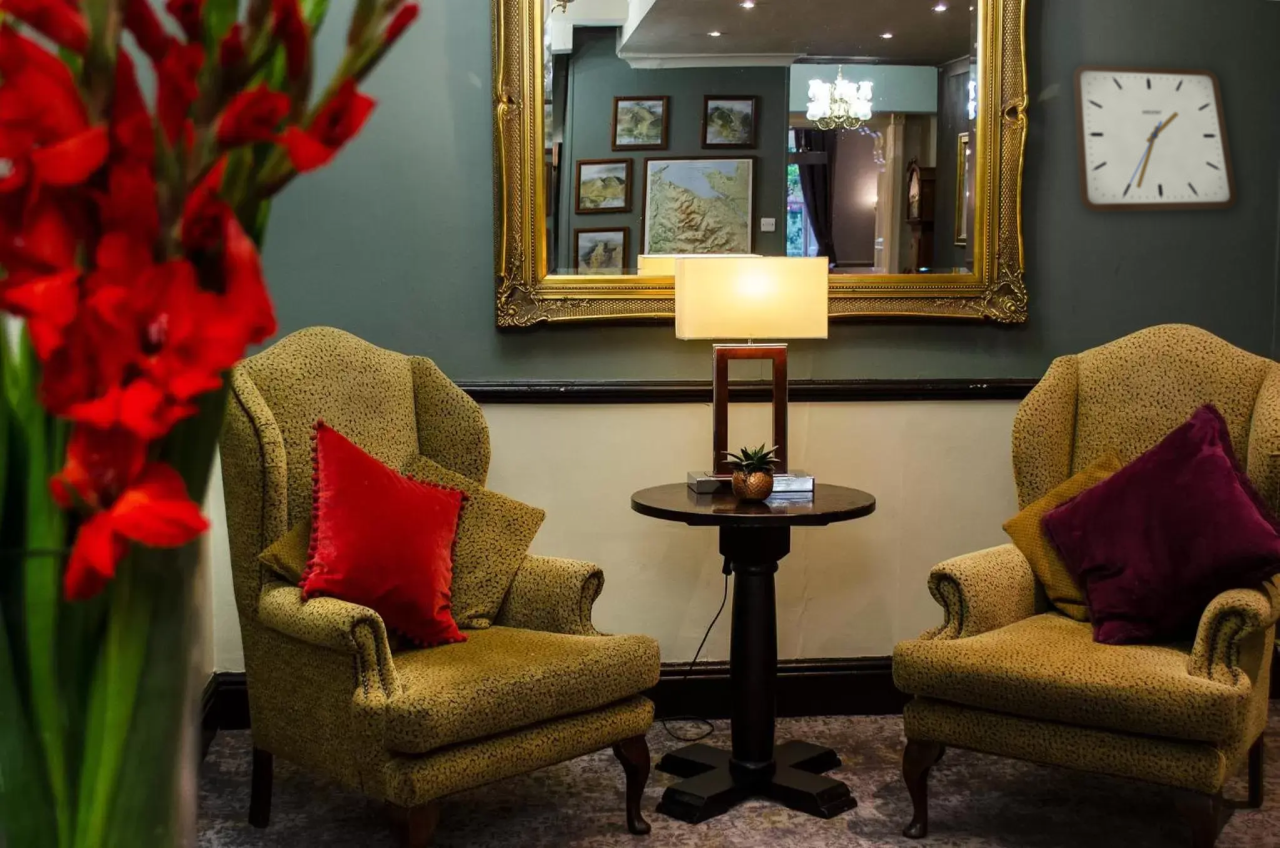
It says h=1 m=33 s=35
